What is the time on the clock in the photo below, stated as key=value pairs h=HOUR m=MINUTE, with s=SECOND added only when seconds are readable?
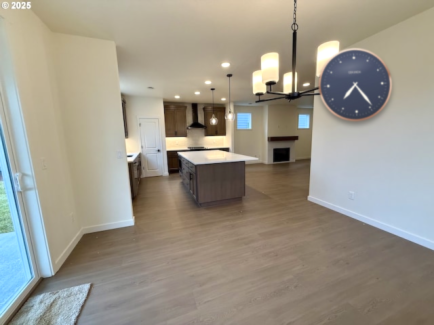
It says h=7 m=24
